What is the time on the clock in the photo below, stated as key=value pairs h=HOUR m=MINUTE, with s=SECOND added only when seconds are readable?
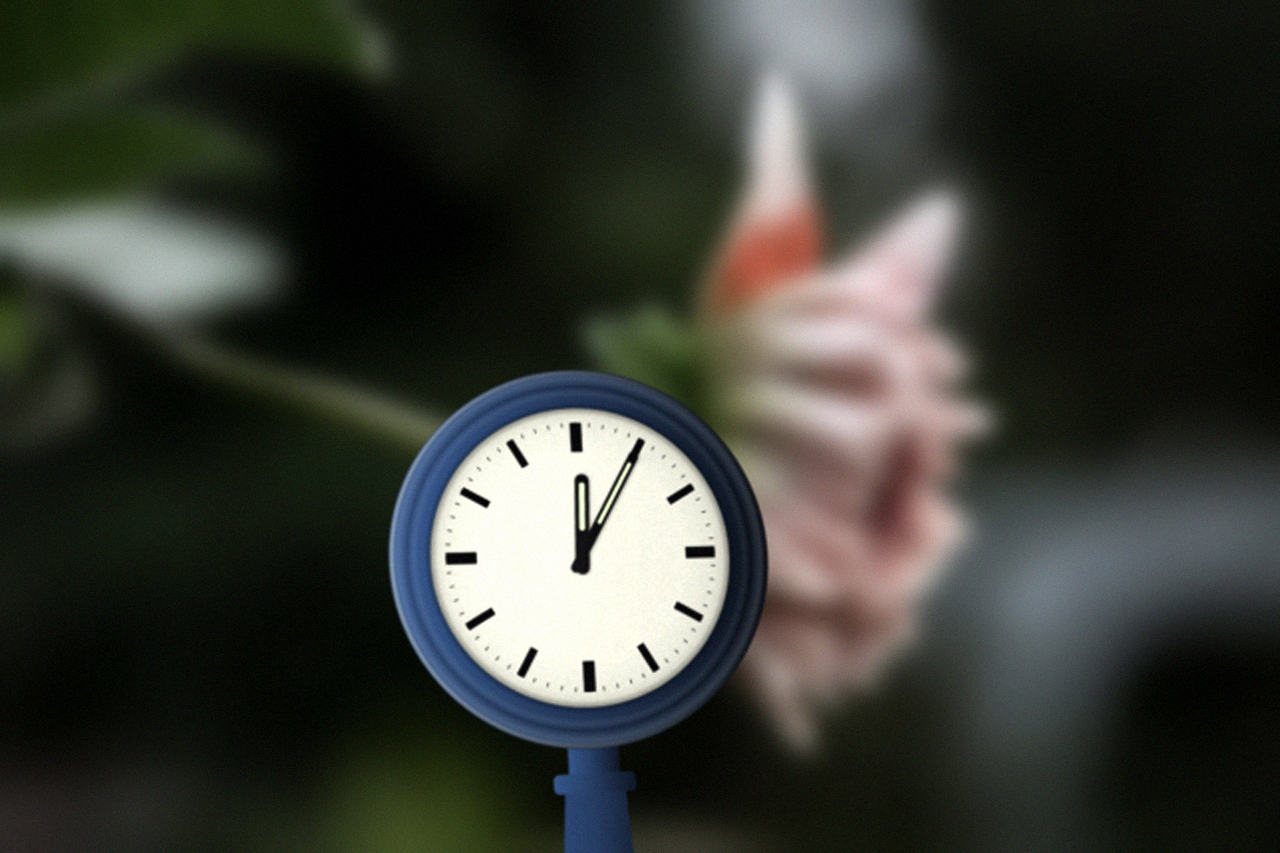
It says h=12 m=5
